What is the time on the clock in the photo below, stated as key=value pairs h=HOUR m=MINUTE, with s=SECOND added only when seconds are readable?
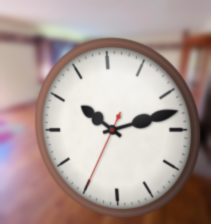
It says h=10 m=12 s=35
